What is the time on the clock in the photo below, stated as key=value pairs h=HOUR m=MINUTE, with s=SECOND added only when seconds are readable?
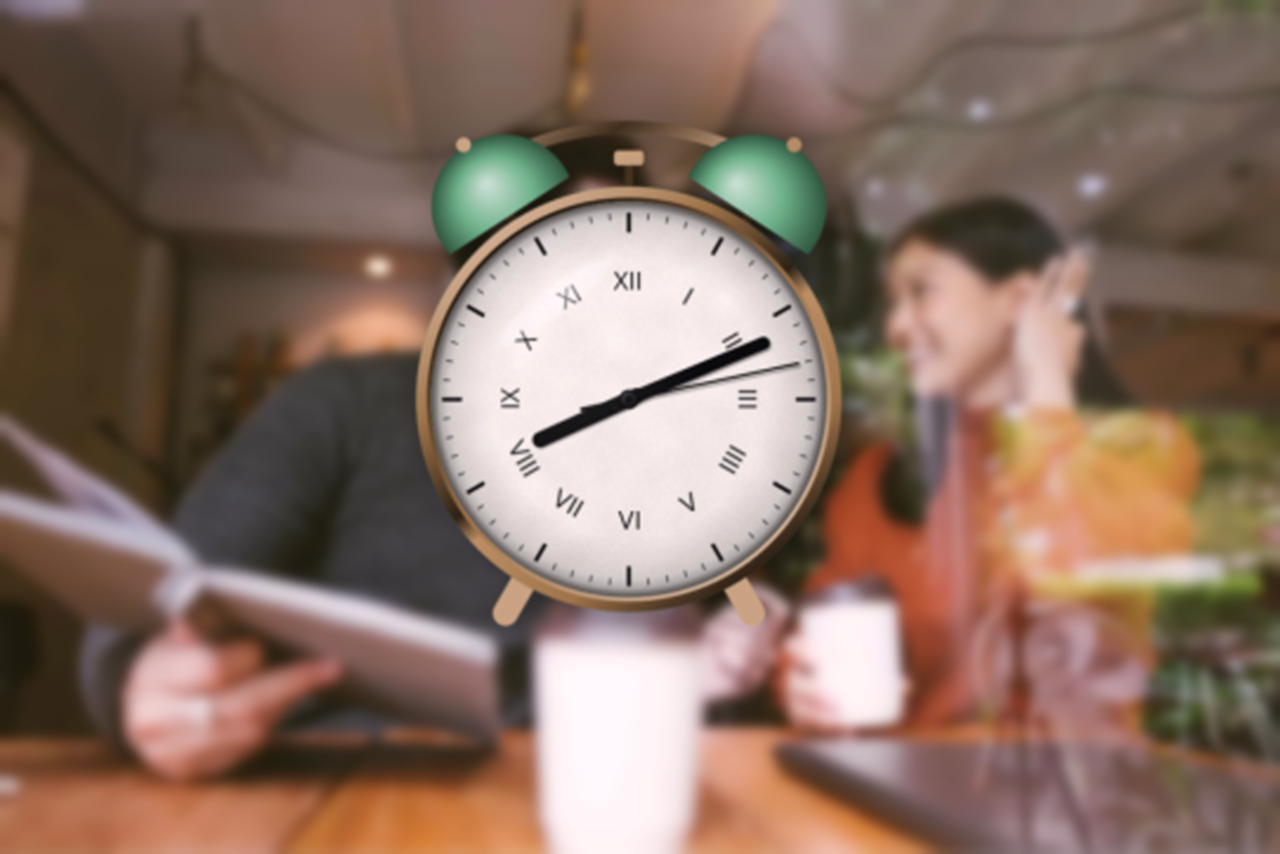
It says h=8 m=11 s=13
